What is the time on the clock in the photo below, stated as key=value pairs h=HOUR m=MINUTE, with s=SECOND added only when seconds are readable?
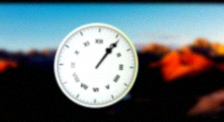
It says h=1 m=6
